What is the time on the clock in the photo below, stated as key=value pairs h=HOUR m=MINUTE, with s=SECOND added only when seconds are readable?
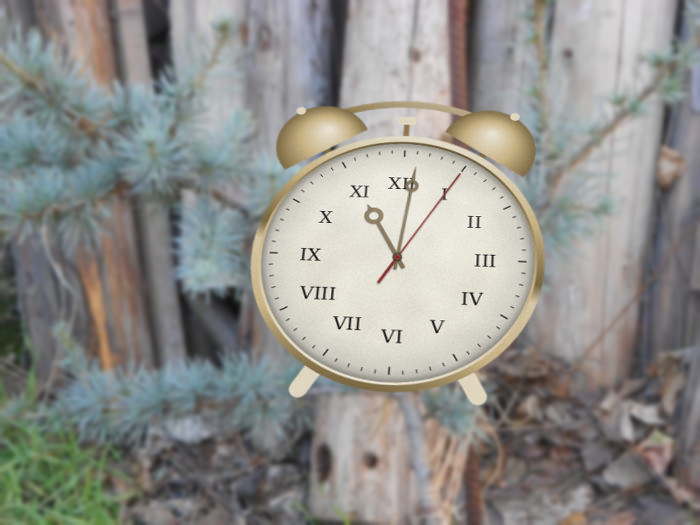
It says h=11 m=1 s=5
